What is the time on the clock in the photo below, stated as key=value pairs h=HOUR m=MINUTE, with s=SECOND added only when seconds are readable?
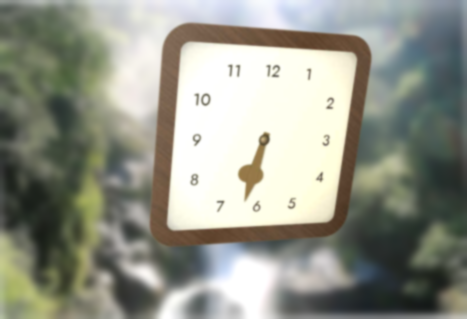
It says h=6 m=32
